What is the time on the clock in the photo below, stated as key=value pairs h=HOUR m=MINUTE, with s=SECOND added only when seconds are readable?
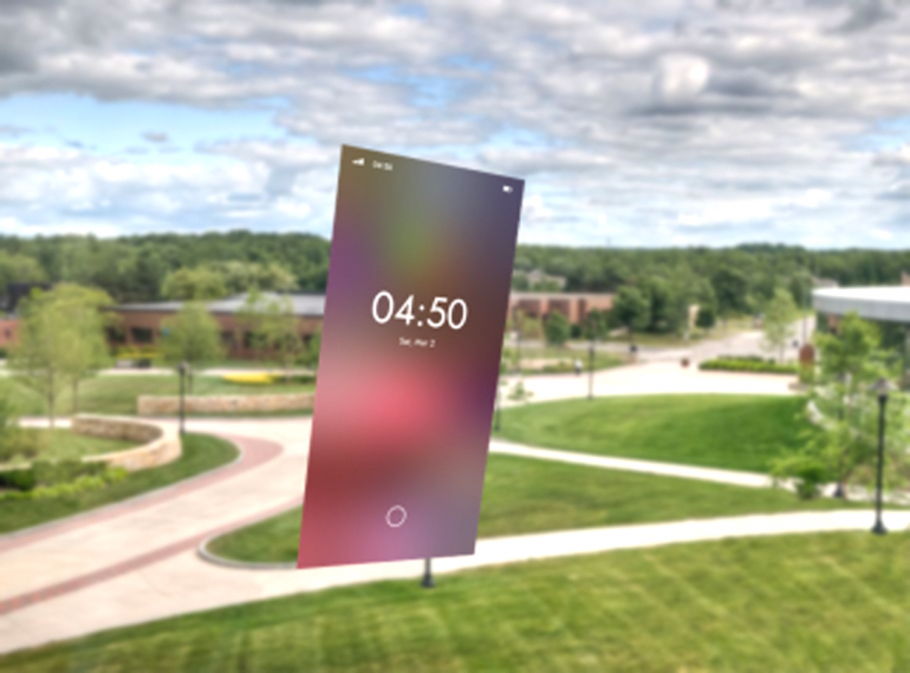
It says h=4 m=50
